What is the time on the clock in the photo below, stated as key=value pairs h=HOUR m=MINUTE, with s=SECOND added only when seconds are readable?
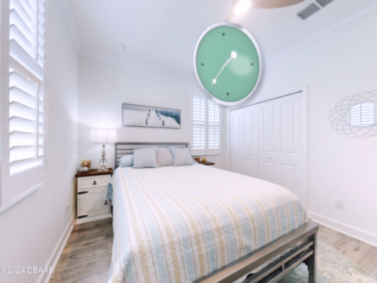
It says h=1 m=37
